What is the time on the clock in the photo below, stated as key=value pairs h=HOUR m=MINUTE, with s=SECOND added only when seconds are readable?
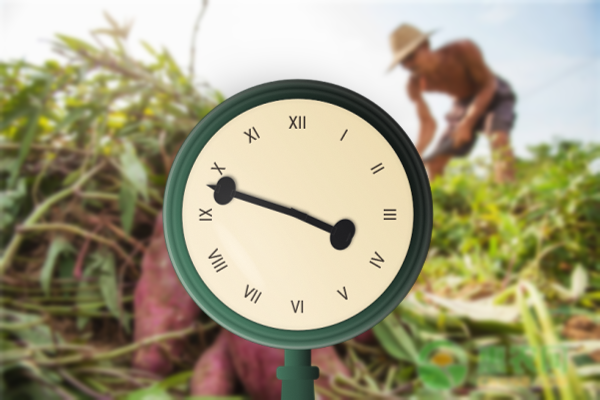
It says h=3 m=48
